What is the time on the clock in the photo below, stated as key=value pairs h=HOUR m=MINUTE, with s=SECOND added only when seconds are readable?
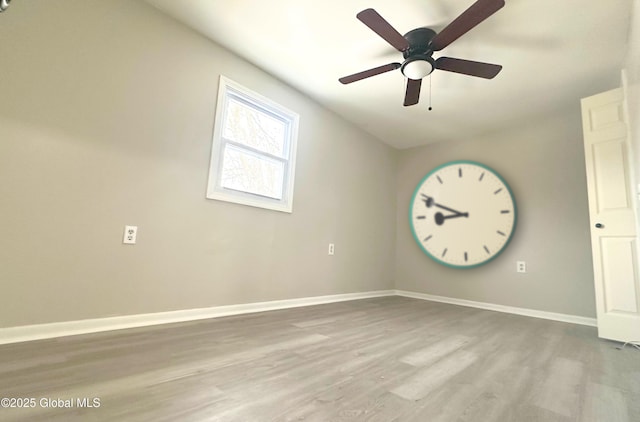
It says h=8 m=49
